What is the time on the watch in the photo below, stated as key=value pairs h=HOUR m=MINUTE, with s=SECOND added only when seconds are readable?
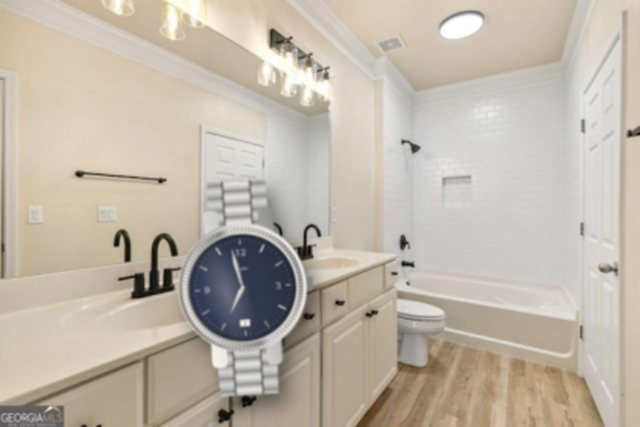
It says h=6 m=58
